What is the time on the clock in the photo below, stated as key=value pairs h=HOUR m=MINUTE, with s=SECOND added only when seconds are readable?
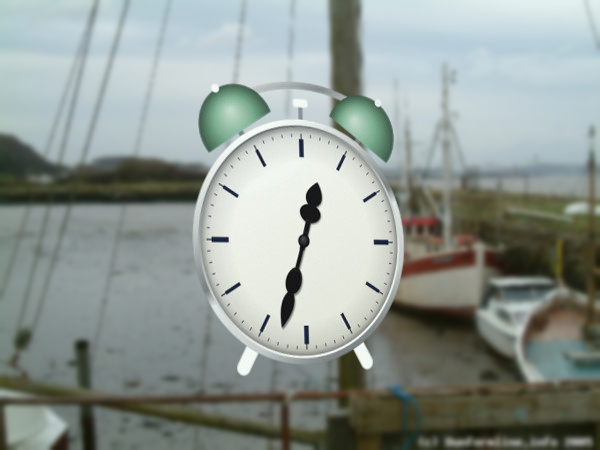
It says h=12 m=33
